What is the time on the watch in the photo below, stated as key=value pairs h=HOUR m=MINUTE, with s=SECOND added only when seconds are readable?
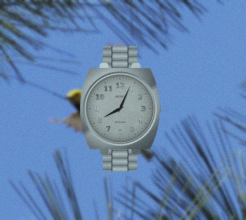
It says h=8 m=4
